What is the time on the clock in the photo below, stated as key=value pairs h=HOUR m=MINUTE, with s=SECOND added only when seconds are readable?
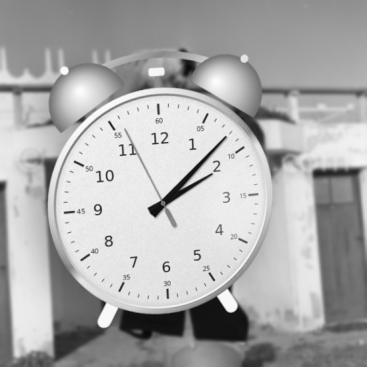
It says h=2 m=7 s=56
